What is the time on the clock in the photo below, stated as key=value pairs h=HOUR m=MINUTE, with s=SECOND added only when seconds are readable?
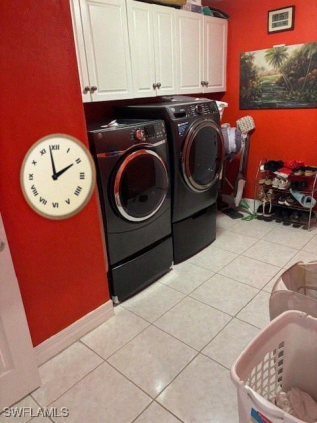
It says h=1 m=58
